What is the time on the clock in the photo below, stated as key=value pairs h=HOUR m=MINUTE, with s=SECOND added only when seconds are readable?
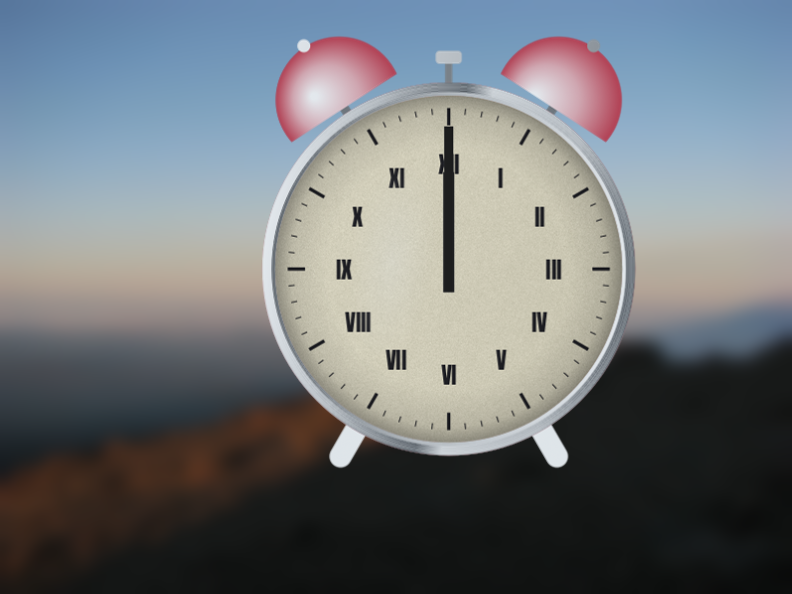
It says h=12 m=0
